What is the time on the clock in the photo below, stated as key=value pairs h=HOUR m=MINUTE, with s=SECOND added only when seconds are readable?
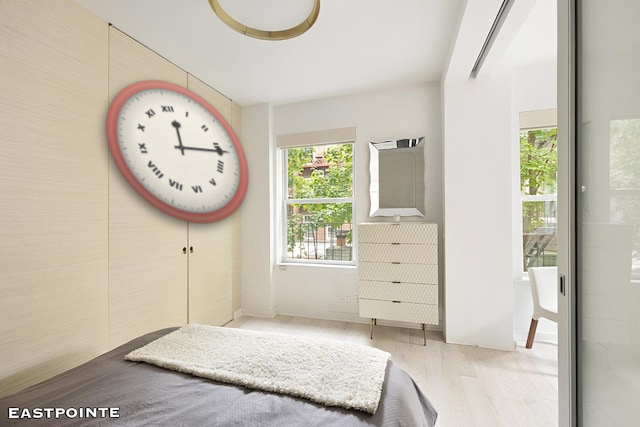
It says h=12 m=16
